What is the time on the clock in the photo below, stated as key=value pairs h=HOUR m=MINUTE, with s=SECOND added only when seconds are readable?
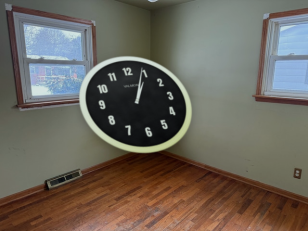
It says h=1 m=4
